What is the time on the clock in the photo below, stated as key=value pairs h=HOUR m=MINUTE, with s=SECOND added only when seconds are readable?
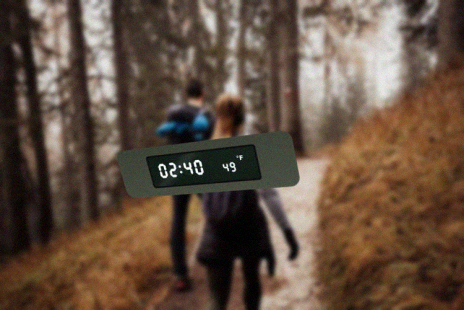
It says h=2 m=40
